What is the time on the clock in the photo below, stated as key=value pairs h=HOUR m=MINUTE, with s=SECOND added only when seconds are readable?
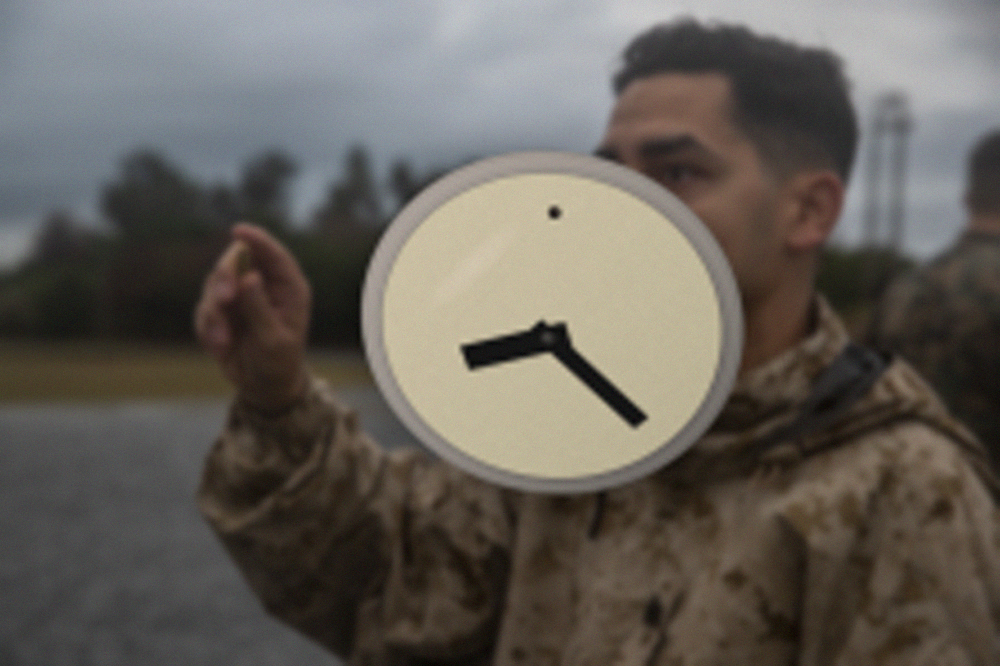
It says h=8 m=22
